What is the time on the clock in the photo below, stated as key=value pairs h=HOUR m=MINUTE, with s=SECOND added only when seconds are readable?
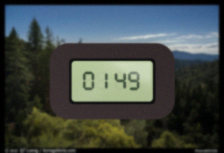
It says h=1 m=49
